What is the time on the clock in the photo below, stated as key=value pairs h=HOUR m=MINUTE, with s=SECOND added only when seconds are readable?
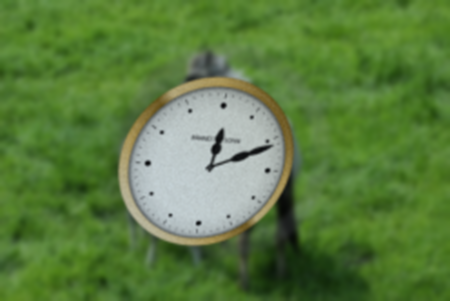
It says h=12 m=11
